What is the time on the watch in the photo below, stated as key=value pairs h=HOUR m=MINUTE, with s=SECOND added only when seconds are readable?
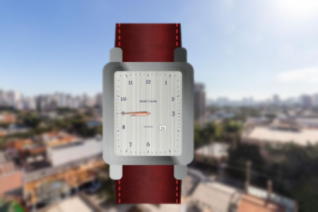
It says h=8 m=45
